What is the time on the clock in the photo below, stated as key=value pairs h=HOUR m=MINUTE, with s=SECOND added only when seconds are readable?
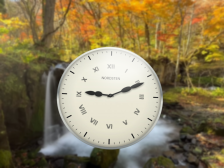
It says h=9 m=11
